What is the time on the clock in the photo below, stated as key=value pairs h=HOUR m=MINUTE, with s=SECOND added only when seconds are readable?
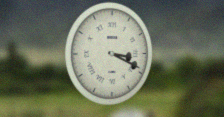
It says h=3 m=19
